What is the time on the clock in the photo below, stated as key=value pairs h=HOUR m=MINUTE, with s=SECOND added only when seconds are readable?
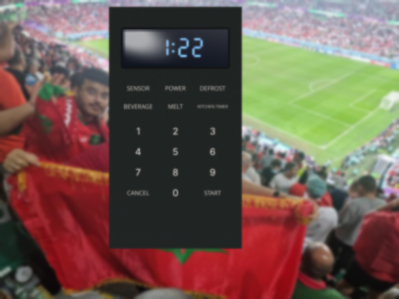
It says h=1 m=22
